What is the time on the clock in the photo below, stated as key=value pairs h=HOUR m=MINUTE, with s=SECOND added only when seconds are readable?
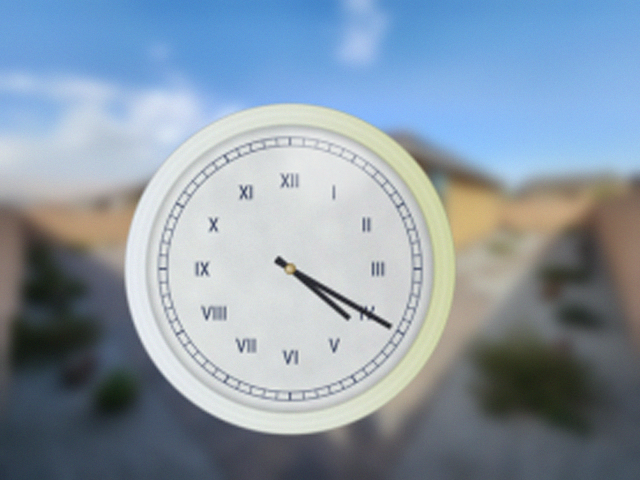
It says h=4 m=20
